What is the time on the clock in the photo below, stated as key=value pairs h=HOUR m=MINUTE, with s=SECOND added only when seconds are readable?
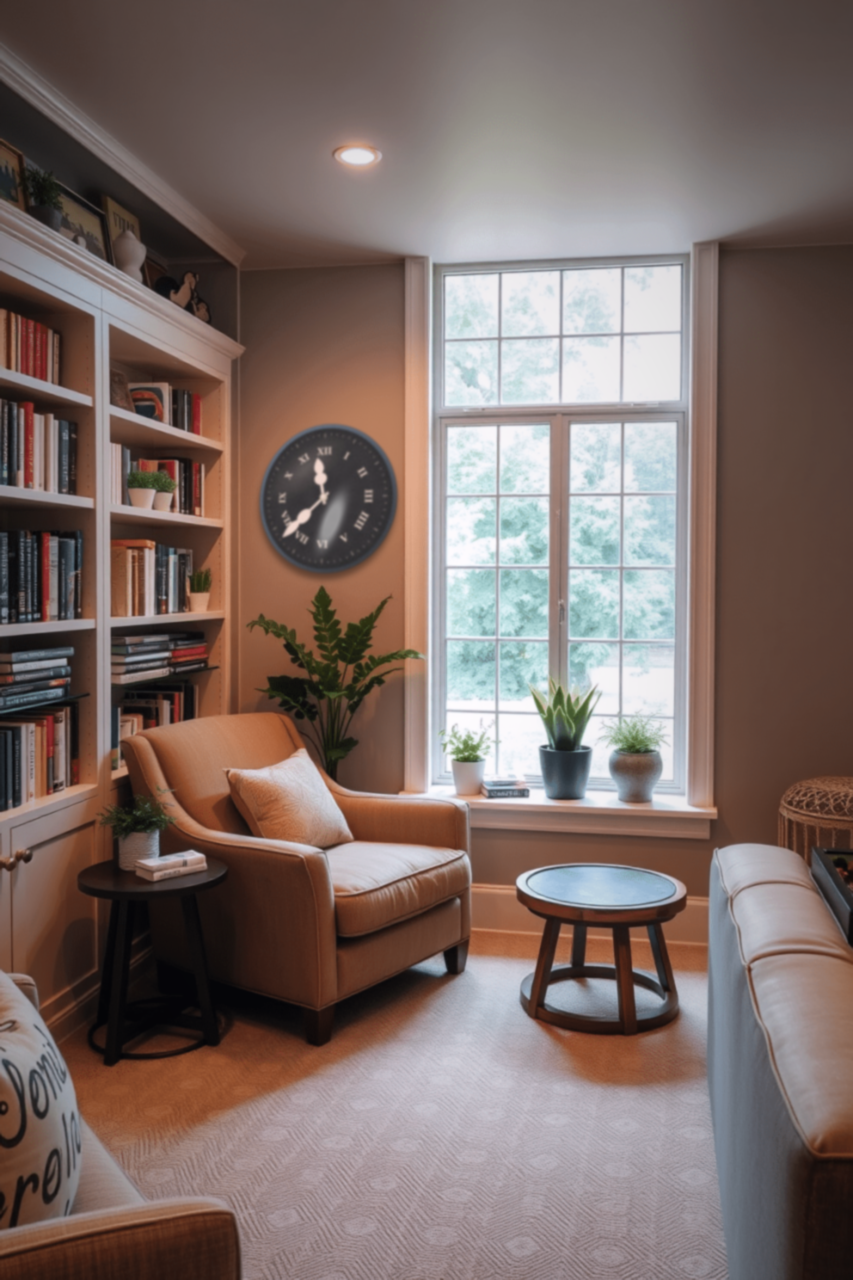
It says h=11 m=38
